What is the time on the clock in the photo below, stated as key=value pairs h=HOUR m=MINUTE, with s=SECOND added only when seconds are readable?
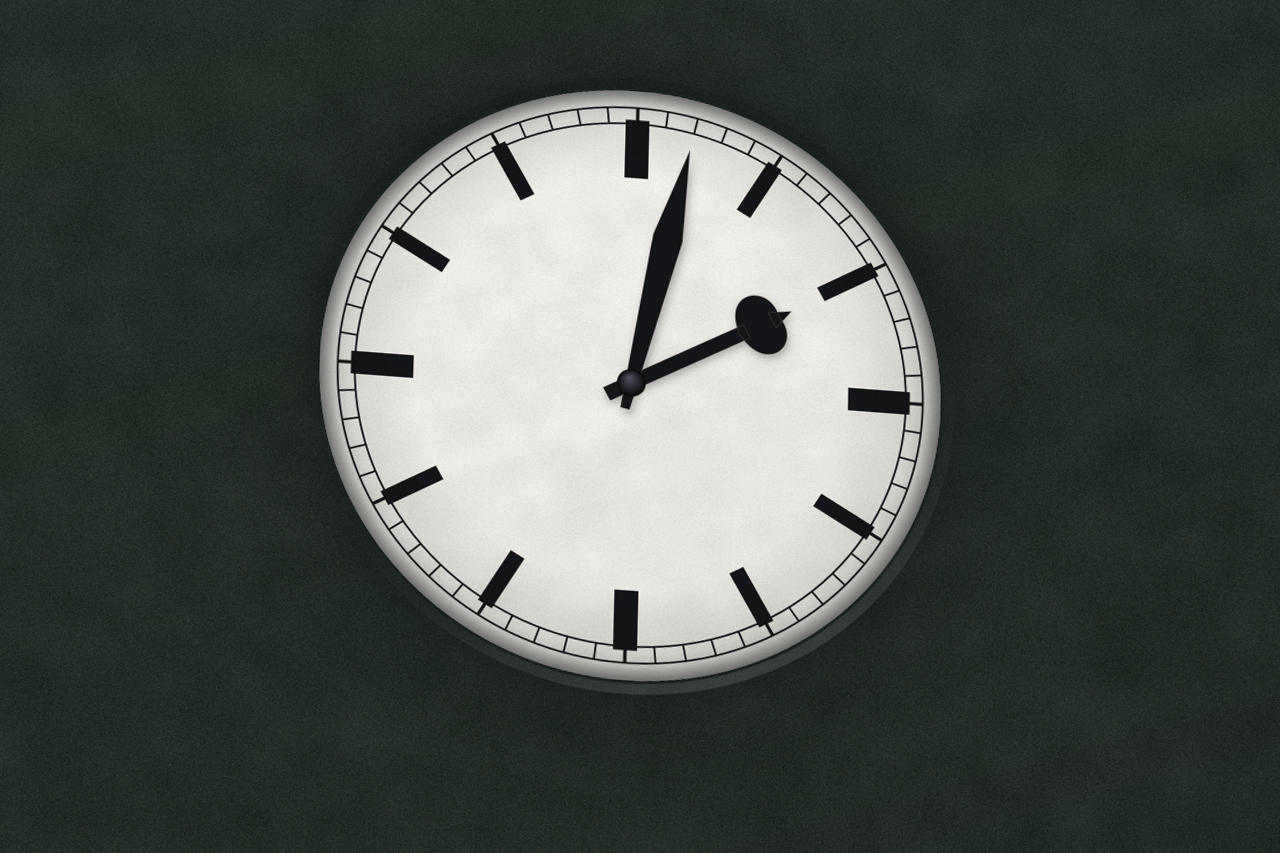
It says h=2 m=2
